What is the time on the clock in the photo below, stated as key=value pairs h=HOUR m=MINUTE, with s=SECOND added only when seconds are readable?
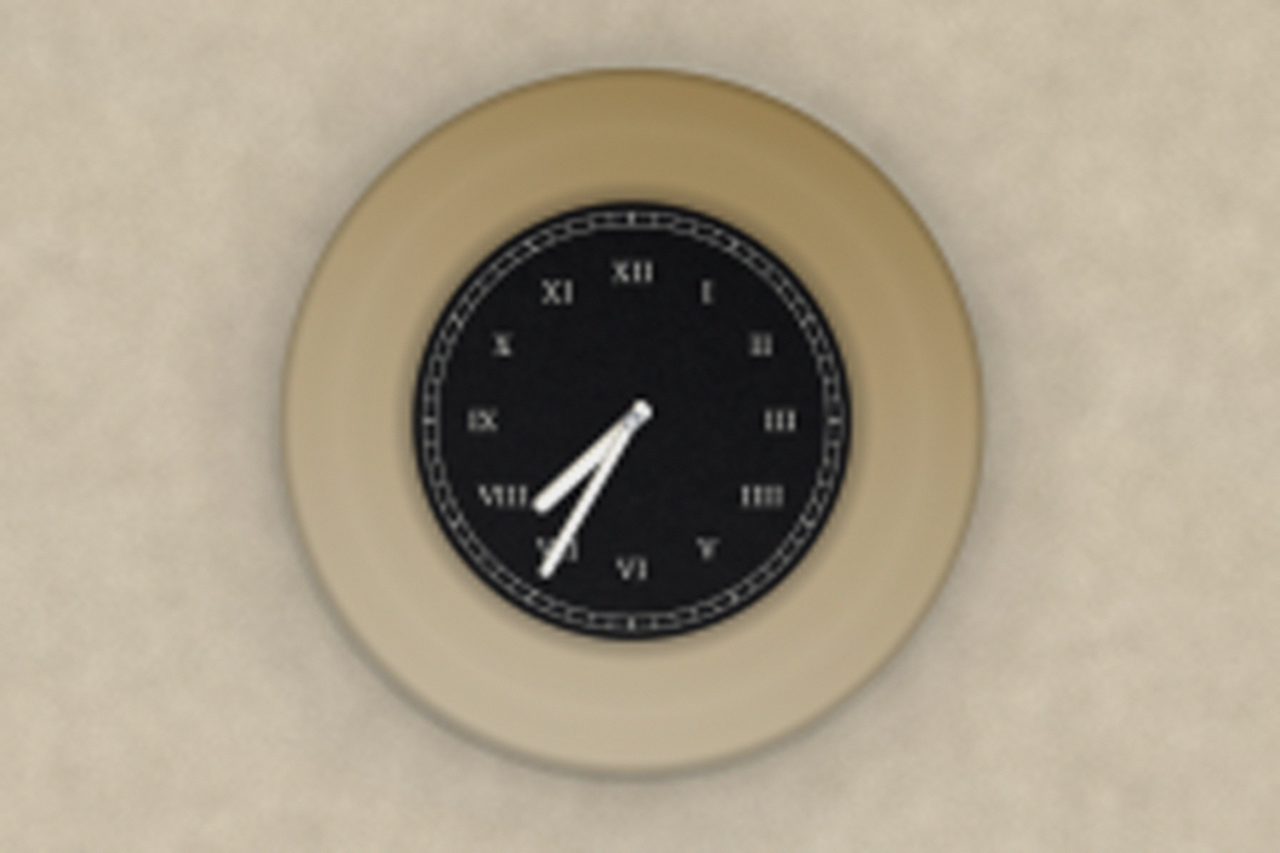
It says h=7 m=35
